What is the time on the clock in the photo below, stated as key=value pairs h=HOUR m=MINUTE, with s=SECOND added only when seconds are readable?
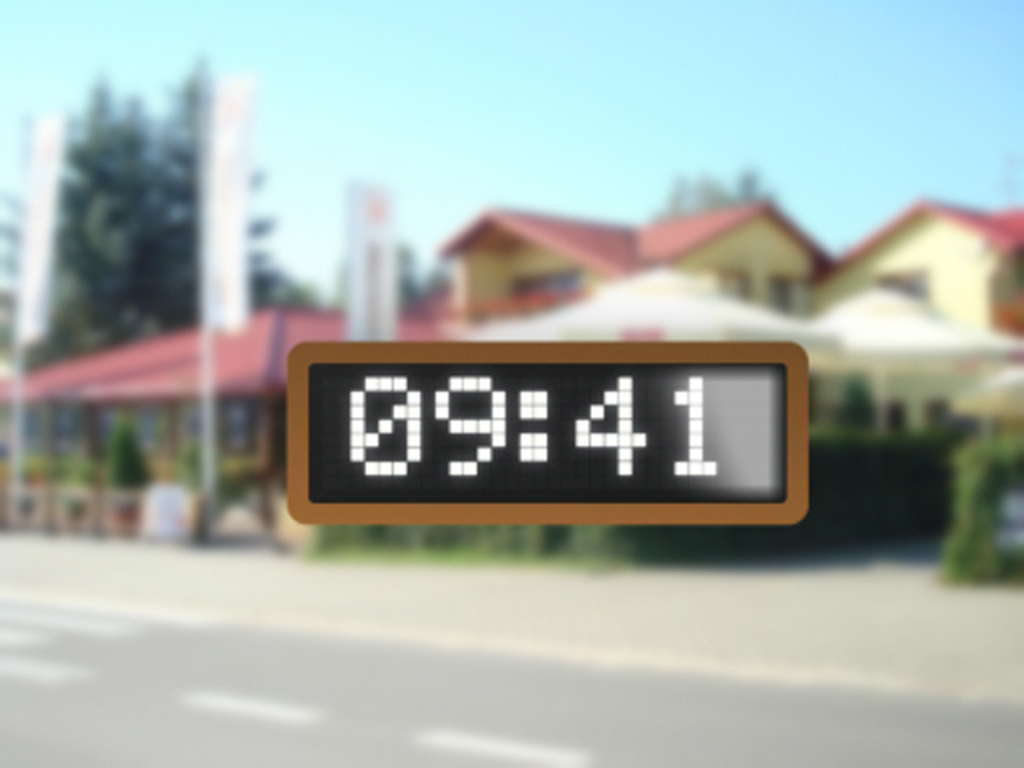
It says h=9 m=41
